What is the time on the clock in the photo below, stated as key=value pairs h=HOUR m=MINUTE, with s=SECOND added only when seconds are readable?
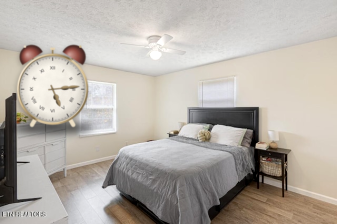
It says h=5 m=14
